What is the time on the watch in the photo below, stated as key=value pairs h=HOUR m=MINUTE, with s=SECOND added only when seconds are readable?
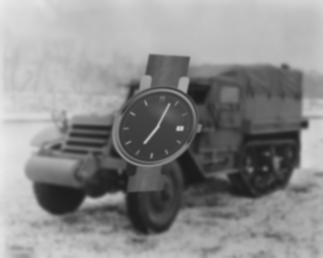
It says h=7 m=3
